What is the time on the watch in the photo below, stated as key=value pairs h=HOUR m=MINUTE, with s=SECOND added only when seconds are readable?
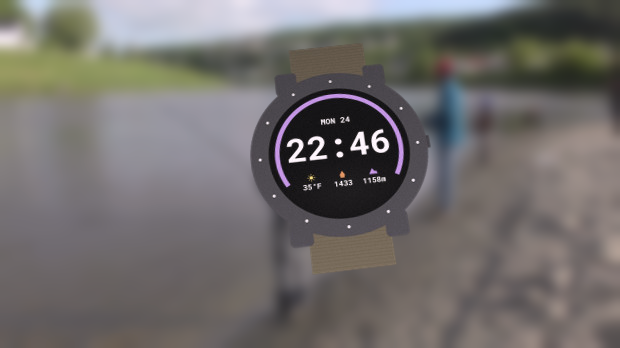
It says h=22 m=46
